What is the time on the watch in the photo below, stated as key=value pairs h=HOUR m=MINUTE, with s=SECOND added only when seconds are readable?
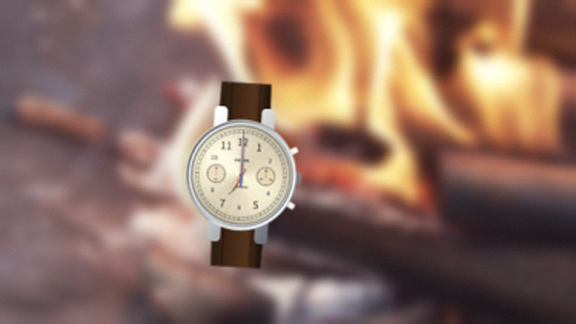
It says h=7 m=0
